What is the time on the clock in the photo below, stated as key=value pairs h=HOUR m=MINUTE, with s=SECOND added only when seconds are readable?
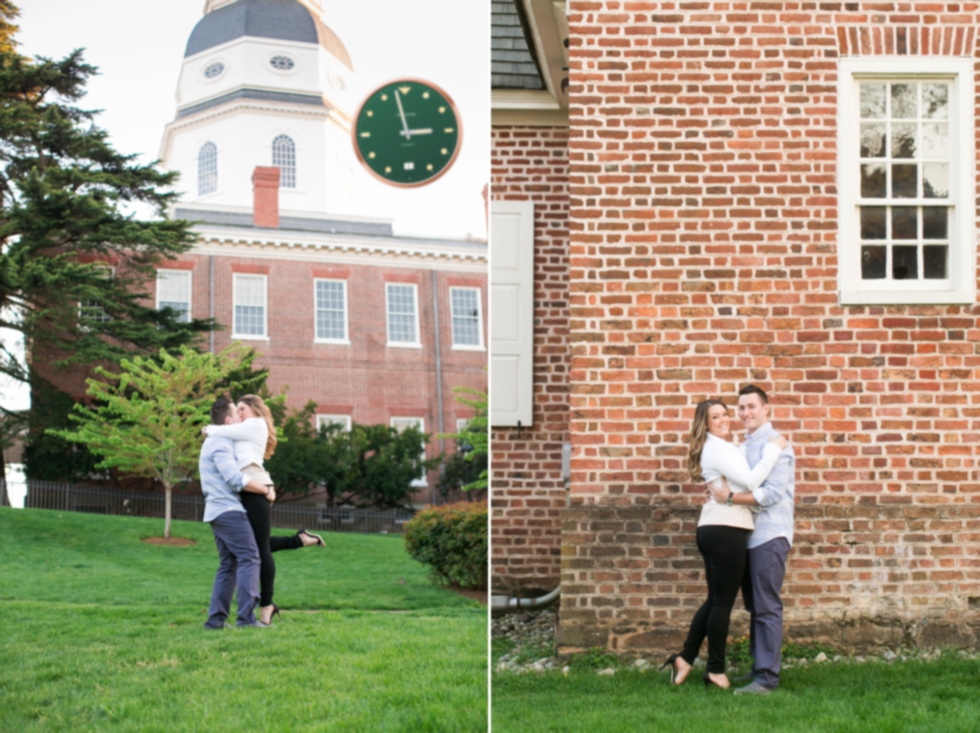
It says h=2 m=58
